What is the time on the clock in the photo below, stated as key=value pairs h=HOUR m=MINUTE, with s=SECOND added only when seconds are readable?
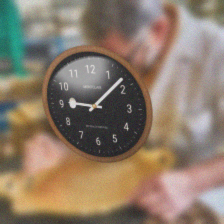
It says h=9 m=8
